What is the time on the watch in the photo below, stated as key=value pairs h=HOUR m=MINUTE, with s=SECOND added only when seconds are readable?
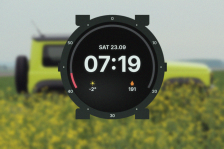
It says h=7 m=19
